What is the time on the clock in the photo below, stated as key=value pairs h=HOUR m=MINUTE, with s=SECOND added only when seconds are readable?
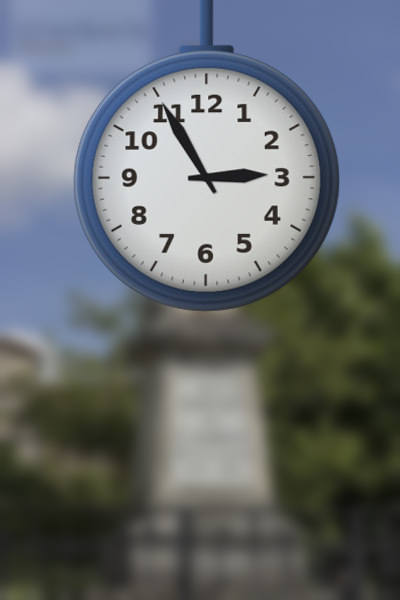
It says h=2 m=55
